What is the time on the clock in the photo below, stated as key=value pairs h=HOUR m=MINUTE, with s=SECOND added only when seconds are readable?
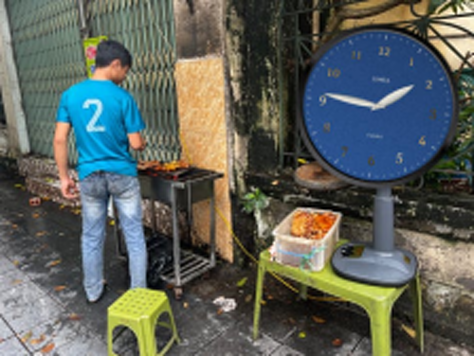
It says h=1 m=46
